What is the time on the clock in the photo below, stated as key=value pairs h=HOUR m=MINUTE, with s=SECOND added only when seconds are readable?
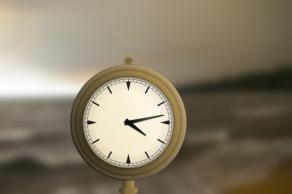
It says h=4 m=13
